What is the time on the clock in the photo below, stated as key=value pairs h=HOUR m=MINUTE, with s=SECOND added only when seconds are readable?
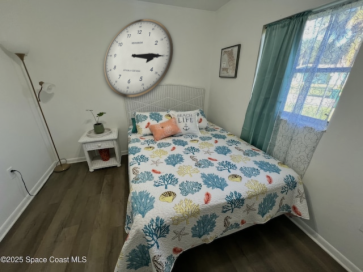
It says h=3 m=15
